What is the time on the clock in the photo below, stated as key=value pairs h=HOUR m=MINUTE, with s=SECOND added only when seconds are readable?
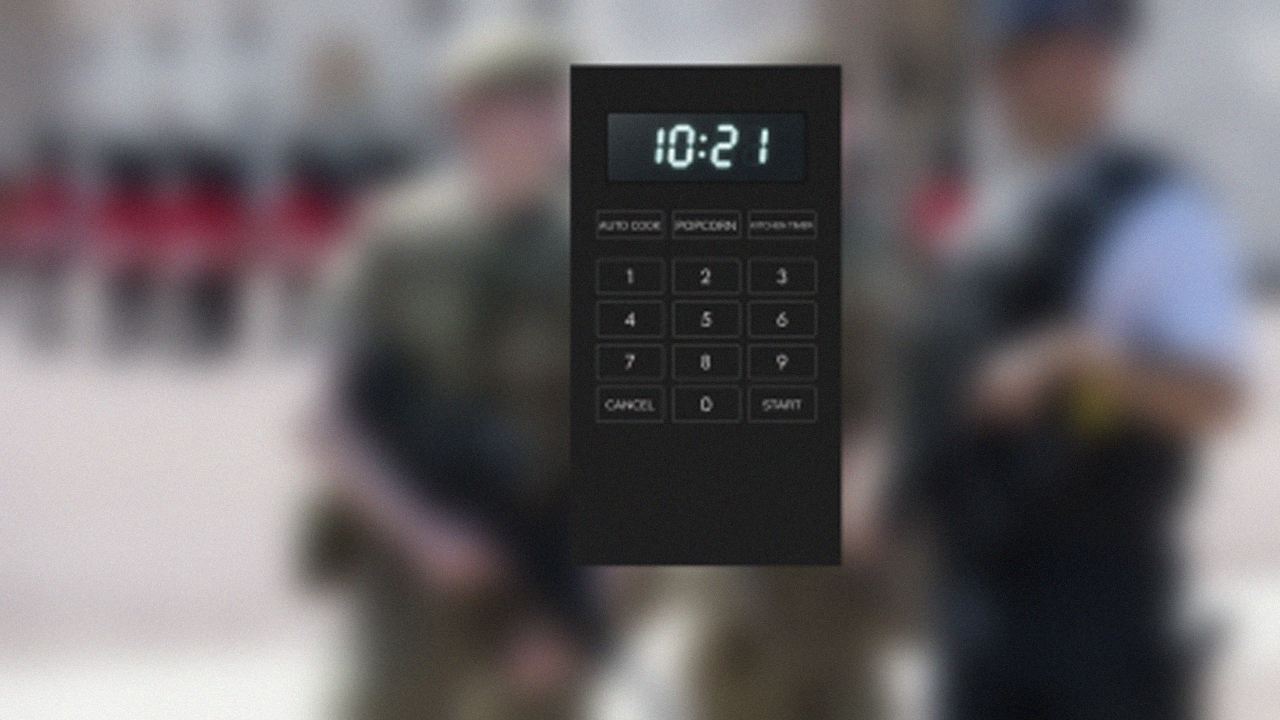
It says h=10 m=21
